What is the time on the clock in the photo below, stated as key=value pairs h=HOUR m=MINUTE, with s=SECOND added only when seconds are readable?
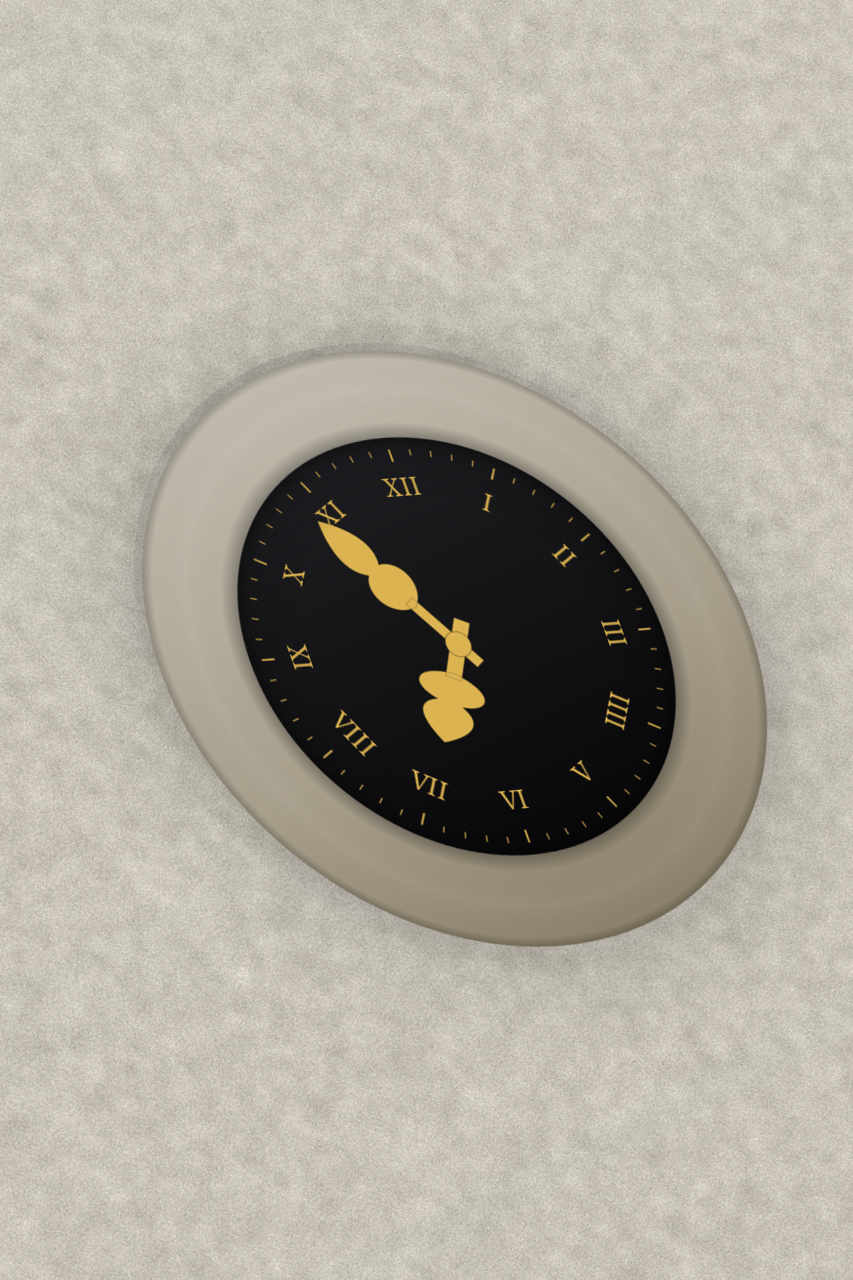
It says h=6 m=54
